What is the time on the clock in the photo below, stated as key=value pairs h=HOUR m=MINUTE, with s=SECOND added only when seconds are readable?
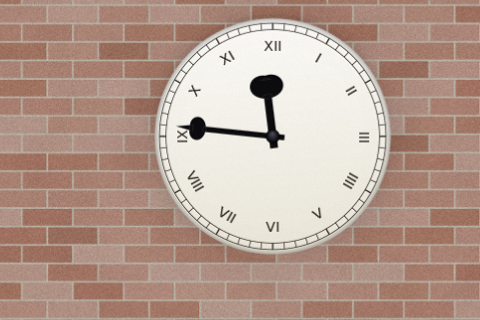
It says h=11 m=46
